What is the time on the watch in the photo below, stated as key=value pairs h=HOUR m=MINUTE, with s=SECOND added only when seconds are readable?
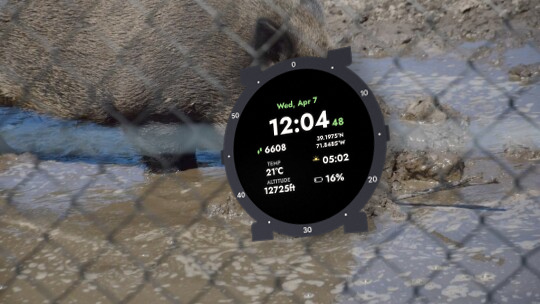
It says h=12 m=4 s=48
